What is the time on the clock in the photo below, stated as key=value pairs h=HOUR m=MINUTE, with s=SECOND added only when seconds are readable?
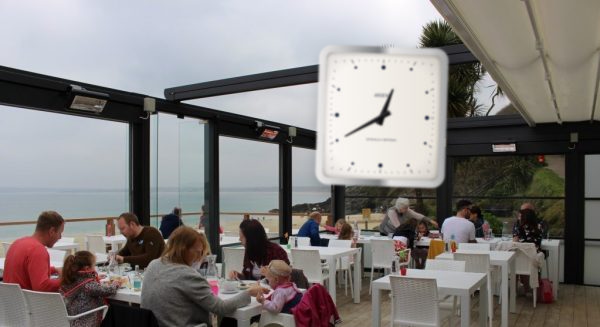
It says h=12 m=40
